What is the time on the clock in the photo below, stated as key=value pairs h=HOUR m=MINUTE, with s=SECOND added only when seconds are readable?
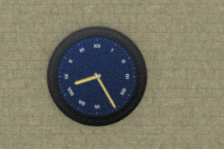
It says h=8 m=25
